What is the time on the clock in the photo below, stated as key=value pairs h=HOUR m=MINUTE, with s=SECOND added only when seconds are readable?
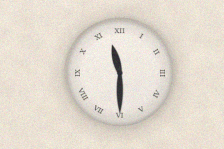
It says h=11 m=30
